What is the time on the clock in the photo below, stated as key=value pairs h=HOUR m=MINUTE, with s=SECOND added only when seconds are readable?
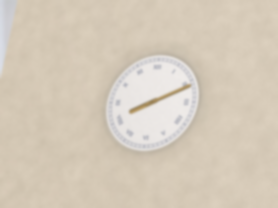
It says h=8 m=11
